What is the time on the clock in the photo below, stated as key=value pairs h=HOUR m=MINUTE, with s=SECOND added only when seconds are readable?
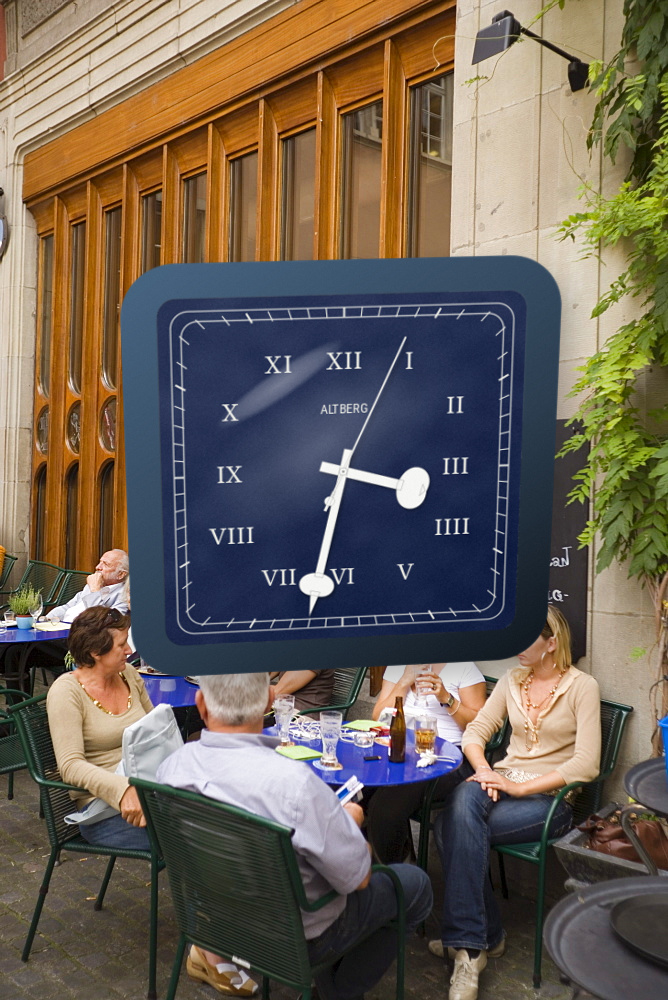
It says h=3 m=32 s=4
